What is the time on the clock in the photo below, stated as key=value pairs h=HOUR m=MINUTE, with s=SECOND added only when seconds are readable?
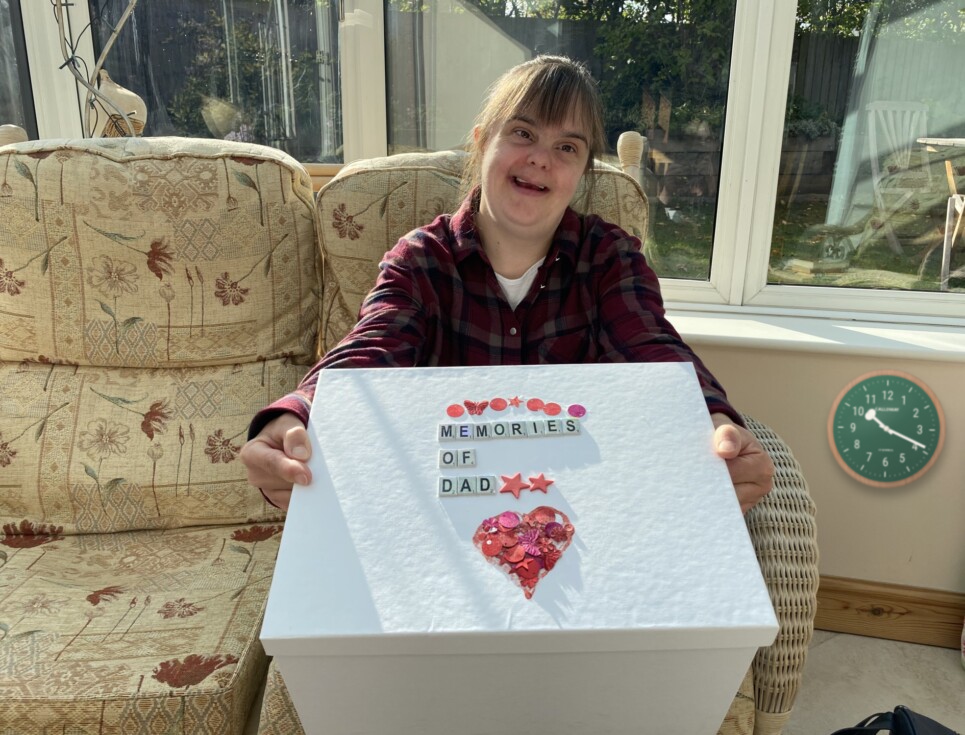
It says h=10 m=19
